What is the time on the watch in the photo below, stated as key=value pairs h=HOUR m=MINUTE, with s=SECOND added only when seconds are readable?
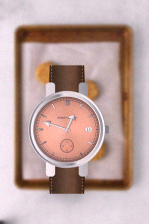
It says h=12 m=48
